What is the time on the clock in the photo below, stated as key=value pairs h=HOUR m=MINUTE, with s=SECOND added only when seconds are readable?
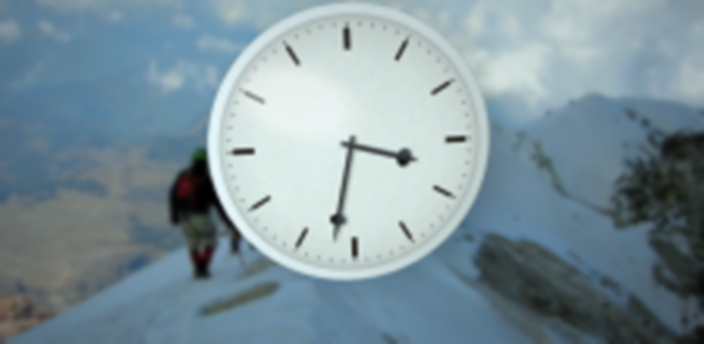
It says h=3 m=32
